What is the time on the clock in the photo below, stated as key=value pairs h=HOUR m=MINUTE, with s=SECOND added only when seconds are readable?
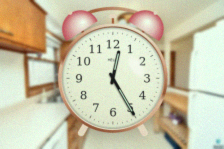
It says h=12 m=25
